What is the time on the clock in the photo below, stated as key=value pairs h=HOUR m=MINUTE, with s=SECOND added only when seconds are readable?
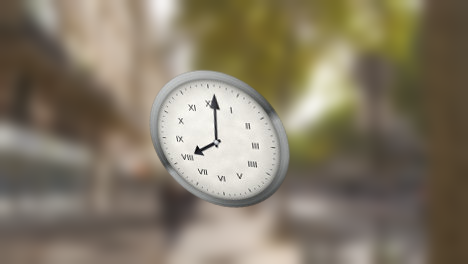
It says h=8 m=1
